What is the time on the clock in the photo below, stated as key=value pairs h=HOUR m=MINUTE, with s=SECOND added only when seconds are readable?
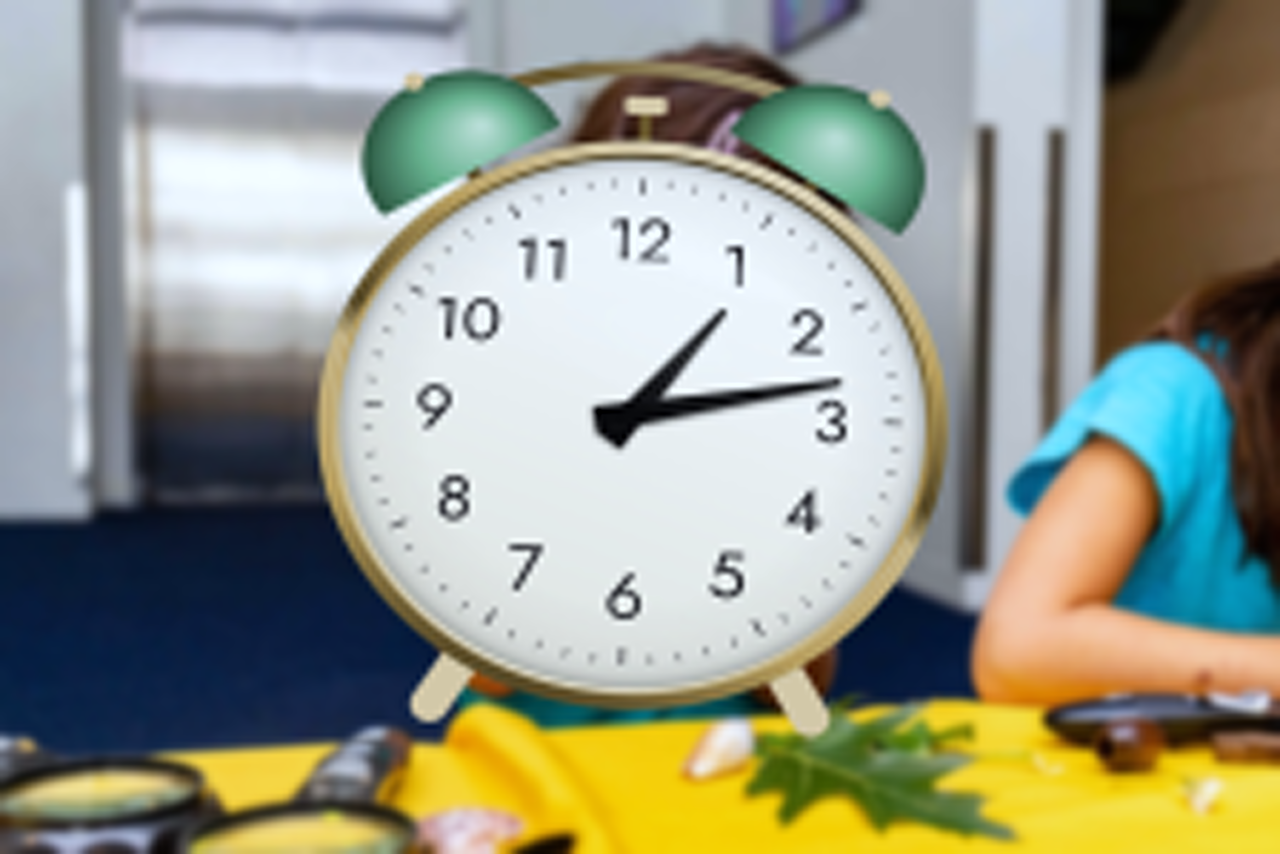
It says h=1 m=13
